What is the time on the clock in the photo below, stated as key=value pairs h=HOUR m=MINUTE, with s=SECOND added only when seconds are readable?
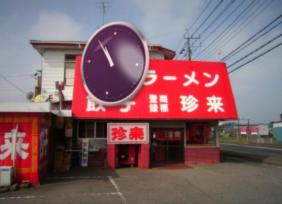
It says h=10 m=53
